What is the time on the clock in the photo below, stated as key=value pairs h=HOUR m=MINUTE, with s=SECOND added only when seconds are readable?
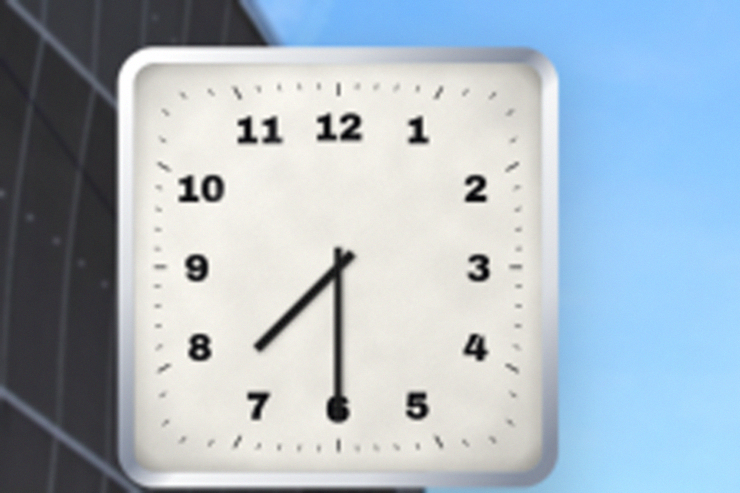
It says h=7 m=30
